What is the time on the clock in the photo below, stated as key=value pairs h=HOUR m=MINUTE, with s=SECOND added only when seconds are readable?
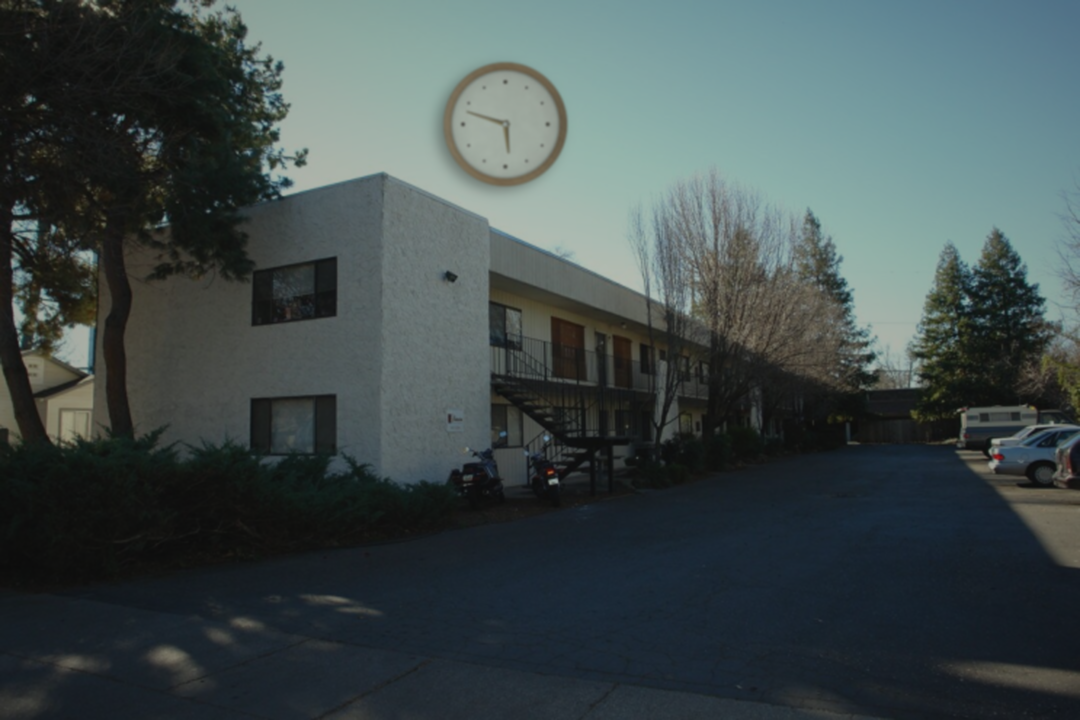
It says h=5 m=48
